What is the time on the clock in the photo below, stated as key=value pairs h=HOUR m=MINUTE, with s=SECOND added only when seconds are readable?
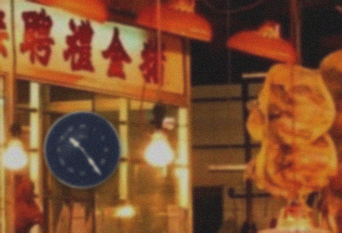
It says h=10 m=24
